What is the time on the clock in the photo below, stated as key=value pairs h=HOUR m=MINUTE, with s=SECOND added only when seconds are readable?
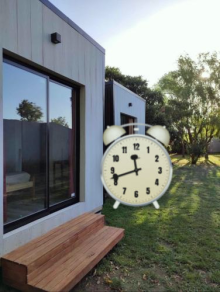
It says h=11 m=42
